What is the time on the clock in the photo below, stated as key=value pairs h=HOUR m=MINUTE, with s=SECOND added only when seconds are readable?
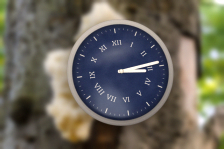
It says h=3 m=14
